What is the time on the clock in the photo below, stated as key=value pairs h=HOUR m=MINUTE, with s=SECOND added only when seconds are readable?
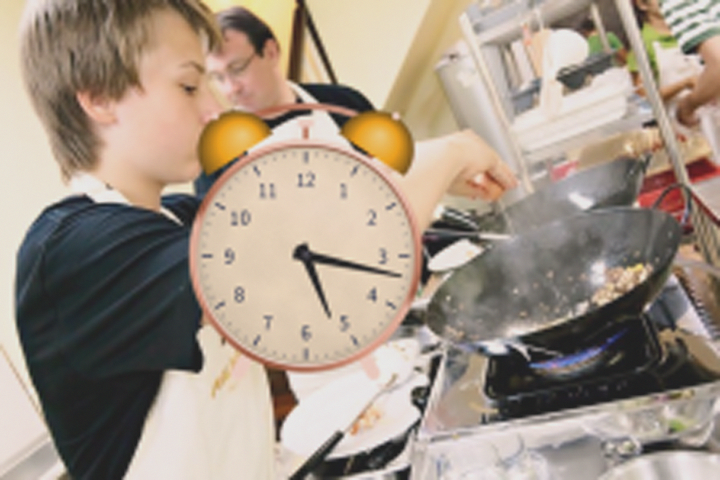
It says h=5 m=17
